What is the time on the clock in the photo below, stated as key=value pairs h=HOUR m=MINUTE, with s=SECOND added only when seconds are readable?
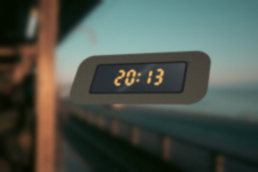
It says h=20 m=13
